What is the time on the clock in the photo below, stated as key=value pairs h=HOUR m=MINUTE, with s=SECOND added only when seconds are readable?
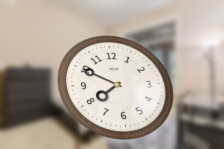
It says h=7 m=50
